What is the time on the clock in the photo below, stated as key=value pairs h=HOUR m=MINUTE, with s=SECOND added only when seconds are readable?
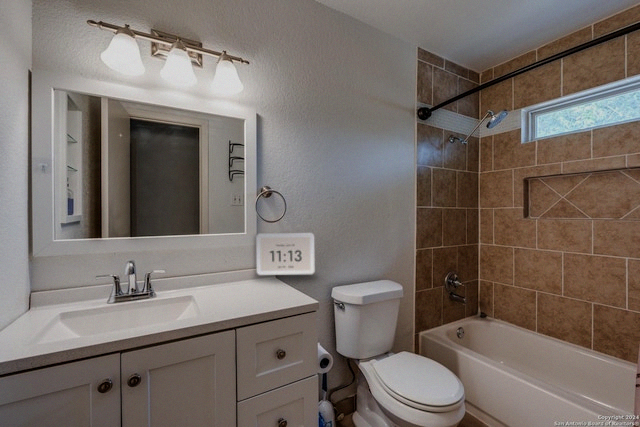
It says h=11 m=13
